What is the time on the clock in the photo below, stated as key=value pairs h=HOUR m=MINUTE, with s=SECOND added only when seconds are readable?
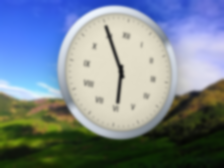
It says h=5 m=55
